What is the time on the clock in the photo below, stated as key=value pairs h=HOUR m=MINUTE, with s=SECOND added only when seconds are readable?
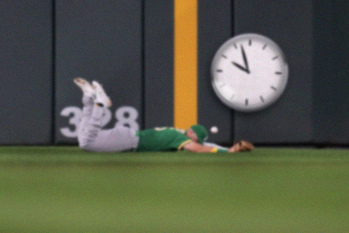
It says h=9 m=57
